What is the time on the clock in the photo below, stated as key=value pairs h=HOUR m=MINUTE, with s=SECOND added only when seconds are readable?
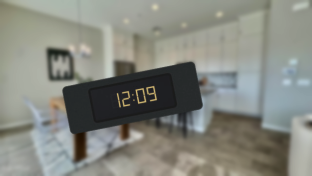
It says h=12 m=9
